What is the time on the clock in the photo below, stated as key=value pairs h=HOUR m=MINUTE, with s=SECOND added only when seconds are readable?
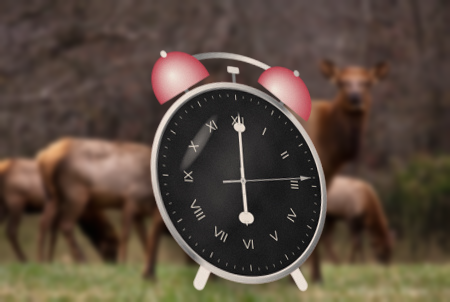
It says h=6 m=0 s=14
